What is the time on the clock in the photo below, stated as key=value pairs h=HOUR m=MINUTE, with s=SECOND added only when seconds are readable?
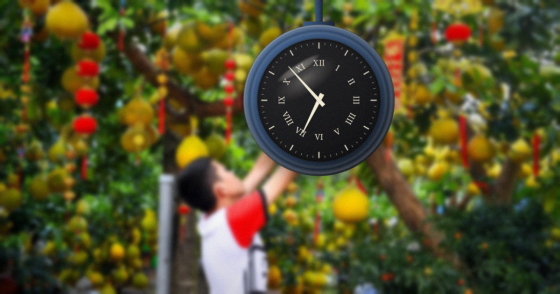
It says h=6 m=53
